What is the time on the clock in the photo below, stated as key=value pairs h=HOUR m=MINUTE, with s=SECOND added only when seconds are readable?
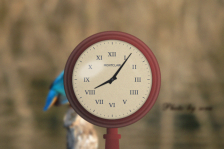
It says h=8 m=6
